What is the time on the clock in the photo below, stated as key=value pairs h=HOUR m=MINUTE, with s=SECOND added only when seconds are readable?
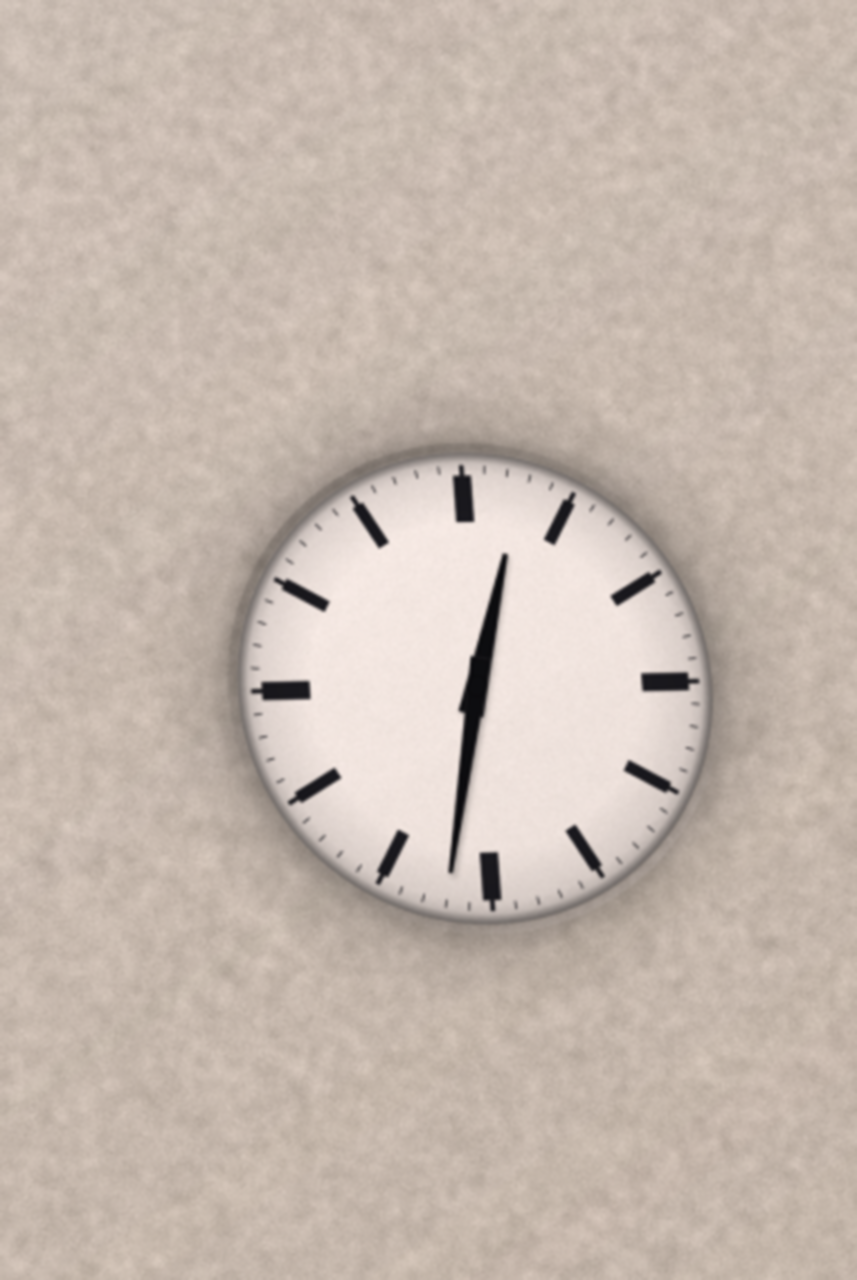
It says h=12 m=32
